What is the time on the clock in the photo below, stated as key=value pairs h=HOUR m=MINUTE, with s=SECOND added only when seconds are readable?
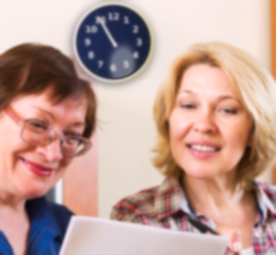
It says h=10 m=55
